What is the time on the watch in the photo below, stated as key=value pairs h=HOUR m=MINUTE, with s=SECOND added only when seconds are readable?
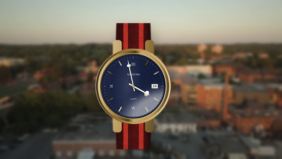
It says h=3 m=58
